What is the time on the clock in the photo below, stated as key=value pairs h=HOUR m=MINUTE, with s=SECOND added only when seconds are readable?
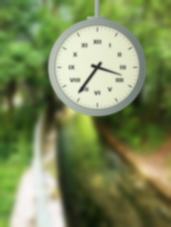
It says h=3 m=36
